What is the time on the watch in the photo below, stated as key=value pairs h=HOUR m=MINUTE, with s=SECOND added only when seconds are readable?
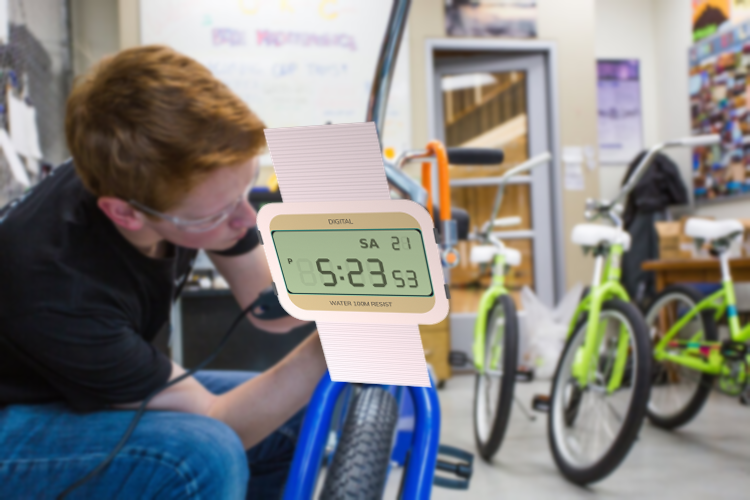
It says h=5 m=23 s=53
